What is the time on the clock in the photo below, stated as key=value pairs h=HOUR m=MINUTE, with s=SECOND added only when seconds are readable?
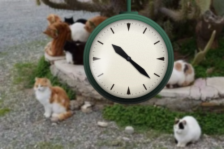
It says h=10 m=22
